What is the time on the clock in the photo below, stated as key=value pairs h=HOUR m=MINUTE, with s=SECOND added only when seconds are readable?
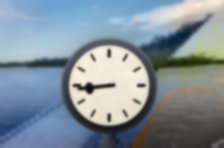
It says h=8 m=44
